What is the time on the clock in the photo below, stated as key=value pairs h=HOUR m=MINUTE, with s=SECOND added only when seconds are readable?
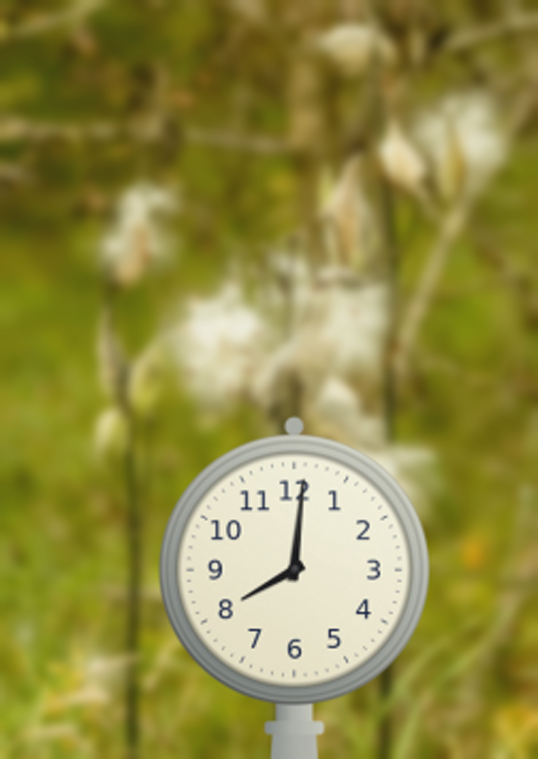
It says h=8 m=1
